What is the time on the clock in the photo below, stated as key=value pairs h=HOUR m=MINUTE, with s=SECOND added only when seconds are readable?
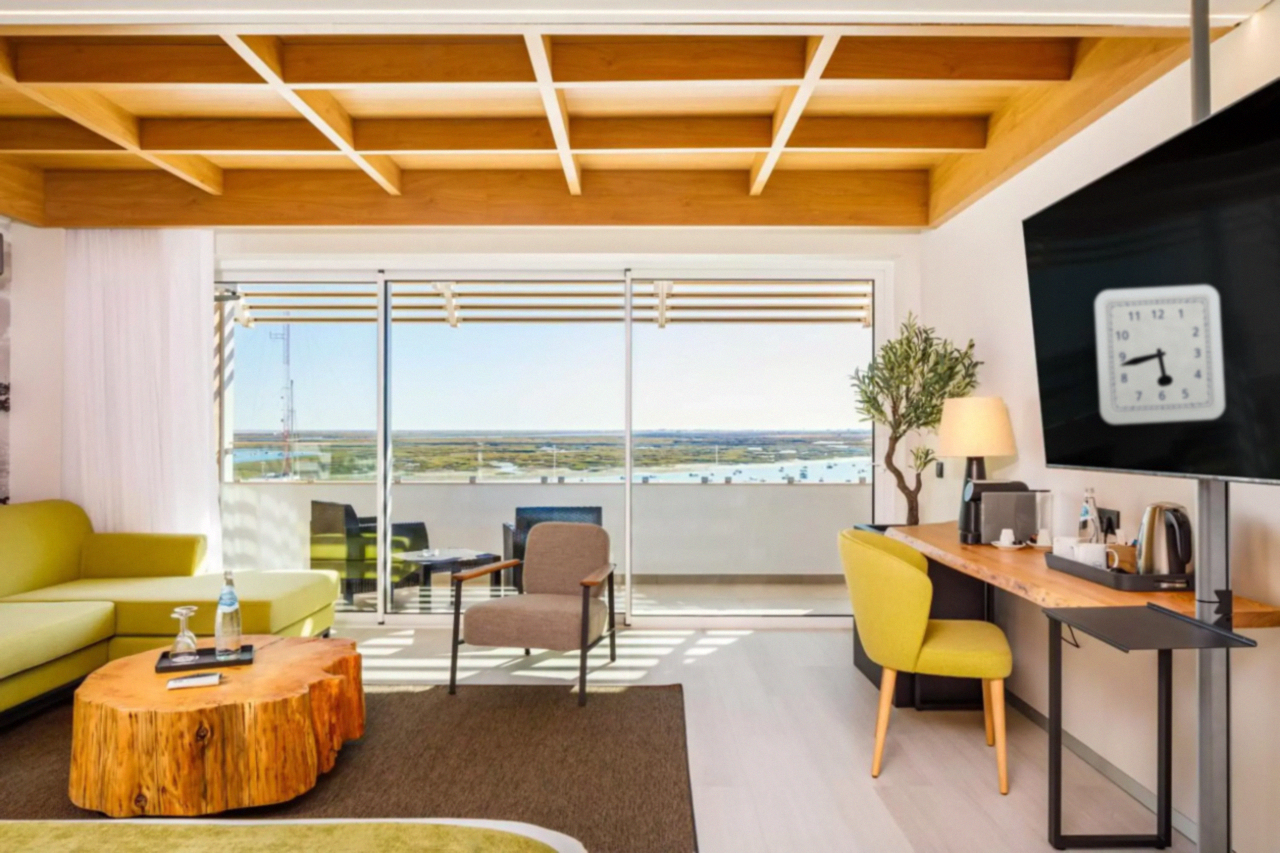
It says h=5 m=43
